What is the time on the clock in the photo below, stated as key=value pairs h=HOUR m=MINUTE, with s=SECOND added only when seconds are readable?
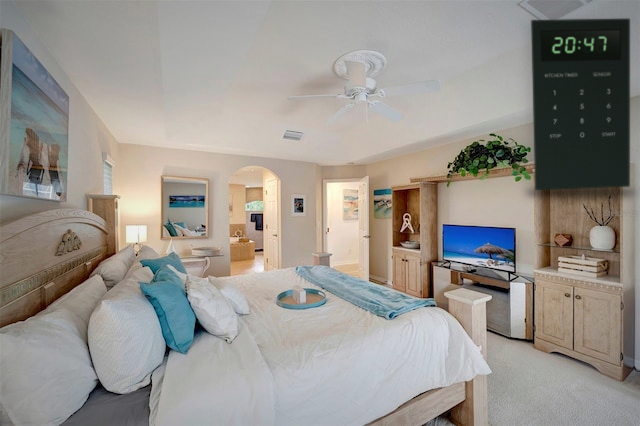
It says h=20 m=47
